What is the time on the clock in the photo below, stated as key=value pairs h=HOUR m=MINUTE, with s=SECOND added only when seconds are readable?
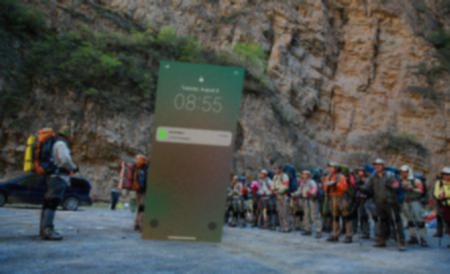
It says h=8 m=55
